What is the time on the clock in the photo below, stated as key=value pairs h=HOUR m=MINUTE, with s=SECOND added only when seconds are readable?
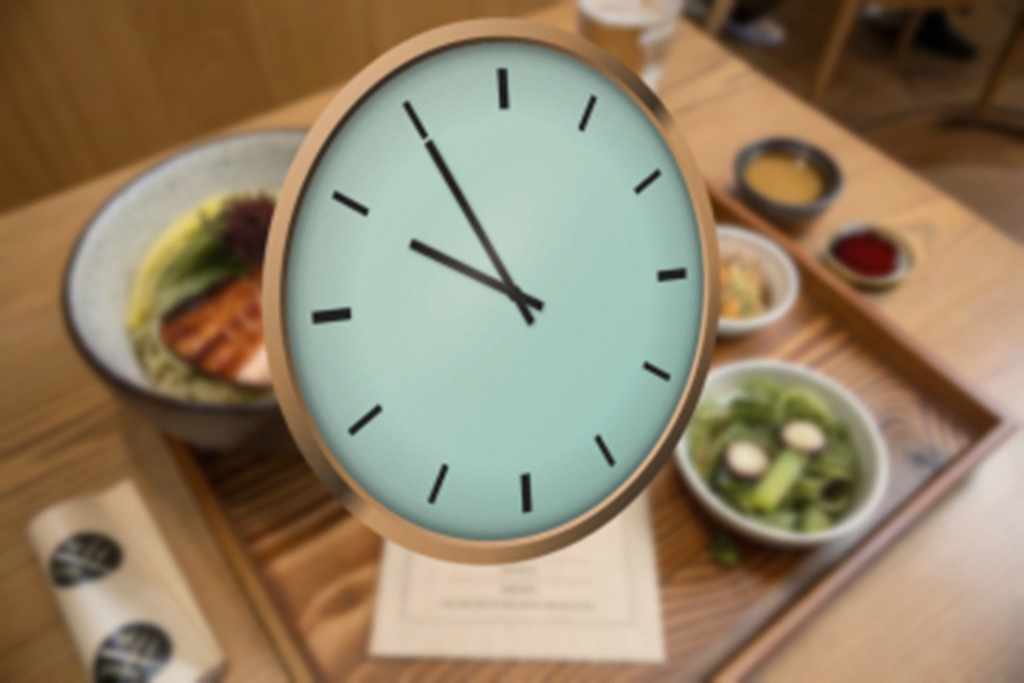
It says h=9 m=55
